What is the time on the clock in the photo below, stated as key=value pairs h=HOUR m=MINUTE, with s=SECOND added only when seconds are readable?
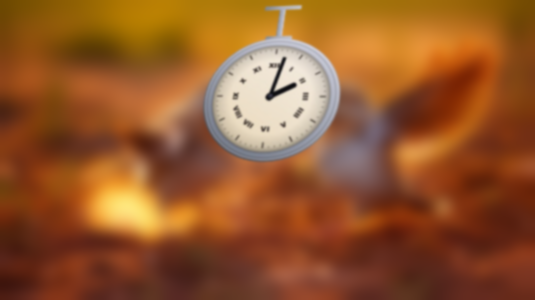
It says h=2 m=2
